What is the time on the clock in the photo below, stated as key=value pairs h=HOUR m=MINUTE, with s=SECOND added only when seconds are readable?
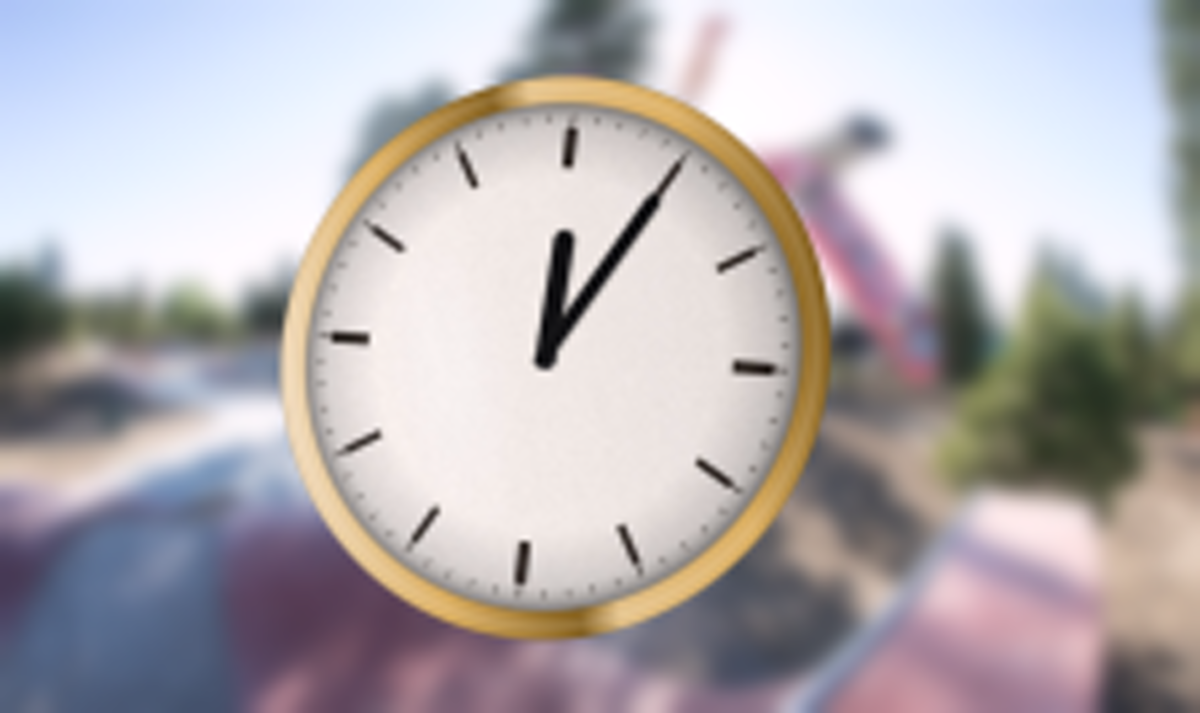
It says h=12 m=5
